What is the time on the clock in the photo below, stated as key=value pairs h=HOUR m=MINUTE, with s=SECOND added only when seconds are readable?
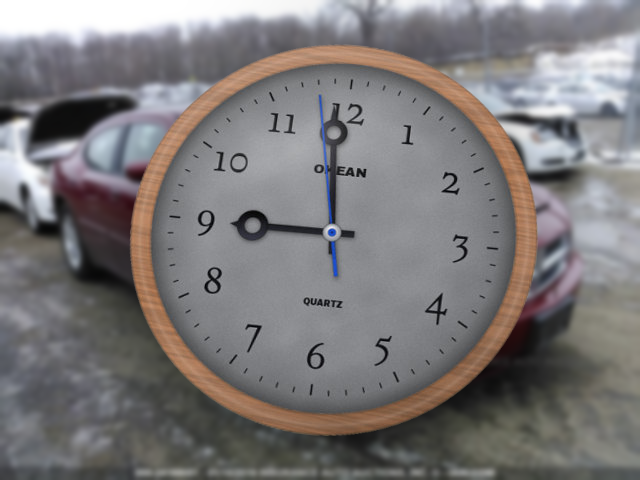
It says h=8 m=58 s=58
